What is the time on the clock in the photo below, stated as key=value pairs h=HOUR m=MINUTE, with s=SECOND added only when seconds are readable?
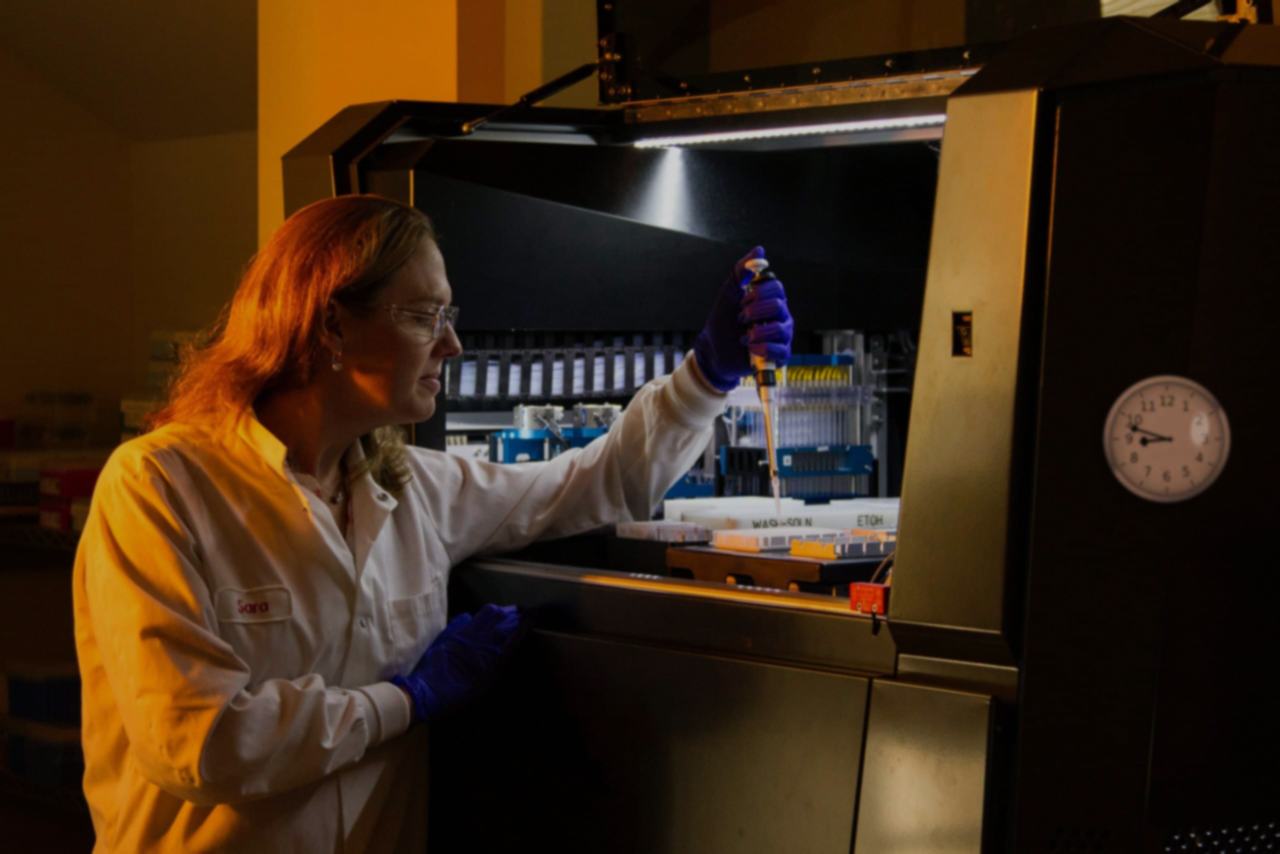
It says h=8 m=48
